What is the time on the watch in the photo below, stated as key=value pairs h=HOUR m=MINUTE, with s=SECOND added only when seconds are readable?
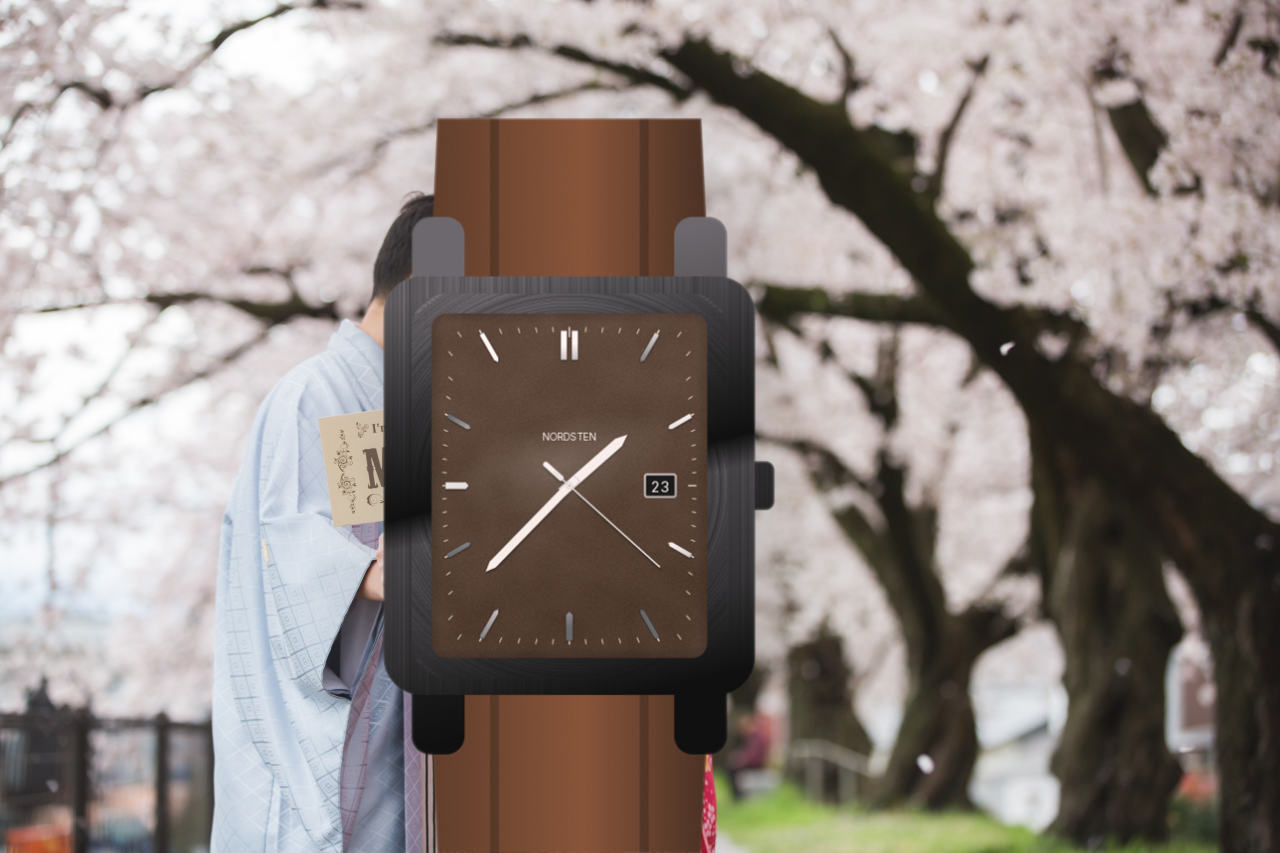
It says h=1 m=37 s=22
